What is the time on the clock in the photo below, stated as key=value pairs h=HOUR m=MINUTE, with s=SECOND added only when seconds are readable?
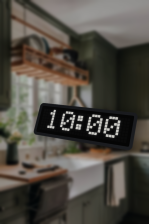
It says h=10 m=0
